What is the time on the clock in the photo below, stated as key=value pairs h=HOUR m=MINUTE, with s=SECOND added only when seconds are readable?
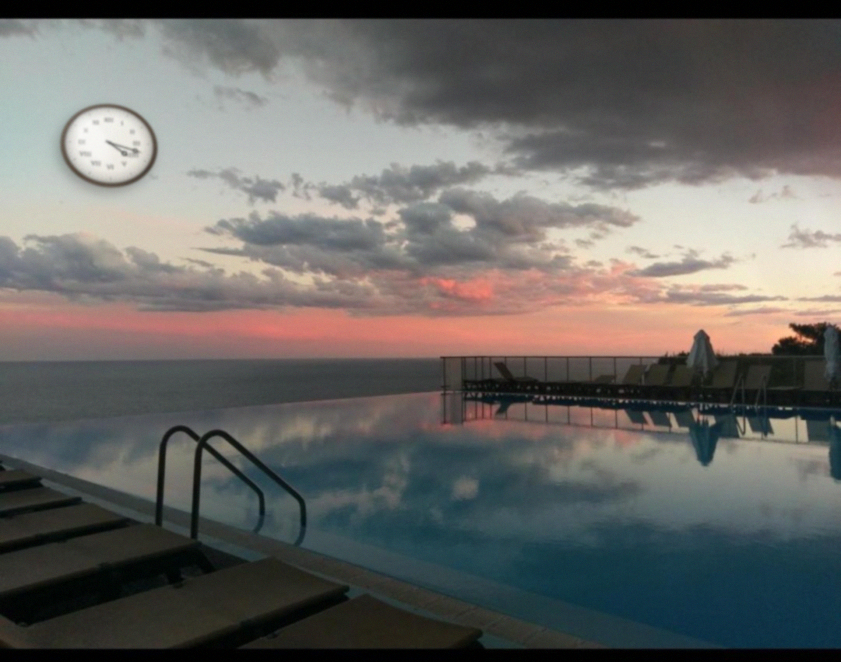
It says h=4 m=18
